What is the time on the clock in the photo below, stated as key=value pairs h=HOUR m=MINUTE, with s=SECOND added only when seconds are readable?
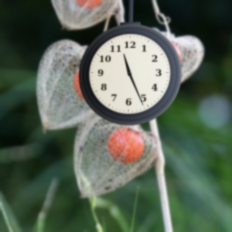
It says h=11 m=26
